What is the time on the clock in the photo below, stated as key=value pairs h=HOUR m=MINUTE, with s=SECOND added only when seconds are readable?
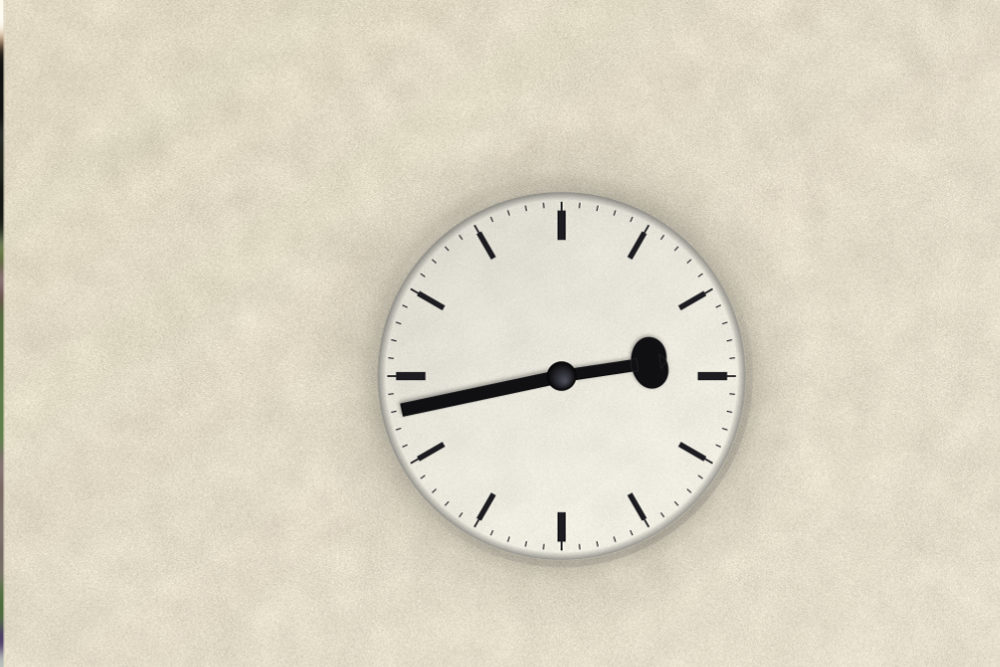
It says h=2 m=43
